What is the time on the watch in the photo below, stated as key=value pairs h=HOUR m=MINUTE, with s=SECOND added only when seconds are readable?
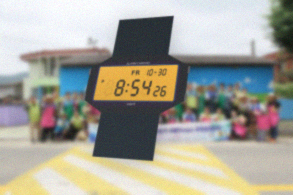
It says h=8 m=54 s=26
